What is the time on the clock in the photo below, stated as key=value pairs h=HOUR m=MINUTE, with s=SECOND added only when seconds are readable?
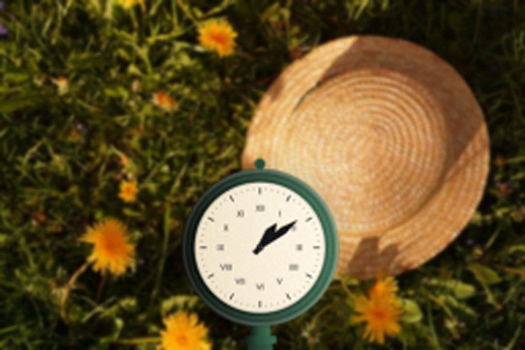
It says h=1 m=9
